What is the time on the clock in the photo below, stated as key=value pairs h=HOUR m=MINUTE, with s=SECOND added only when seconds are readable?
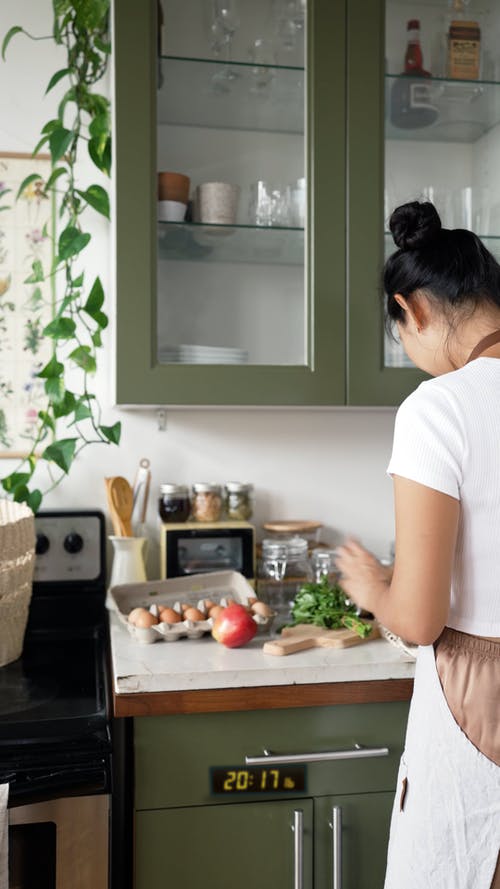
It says h=20 m=17
